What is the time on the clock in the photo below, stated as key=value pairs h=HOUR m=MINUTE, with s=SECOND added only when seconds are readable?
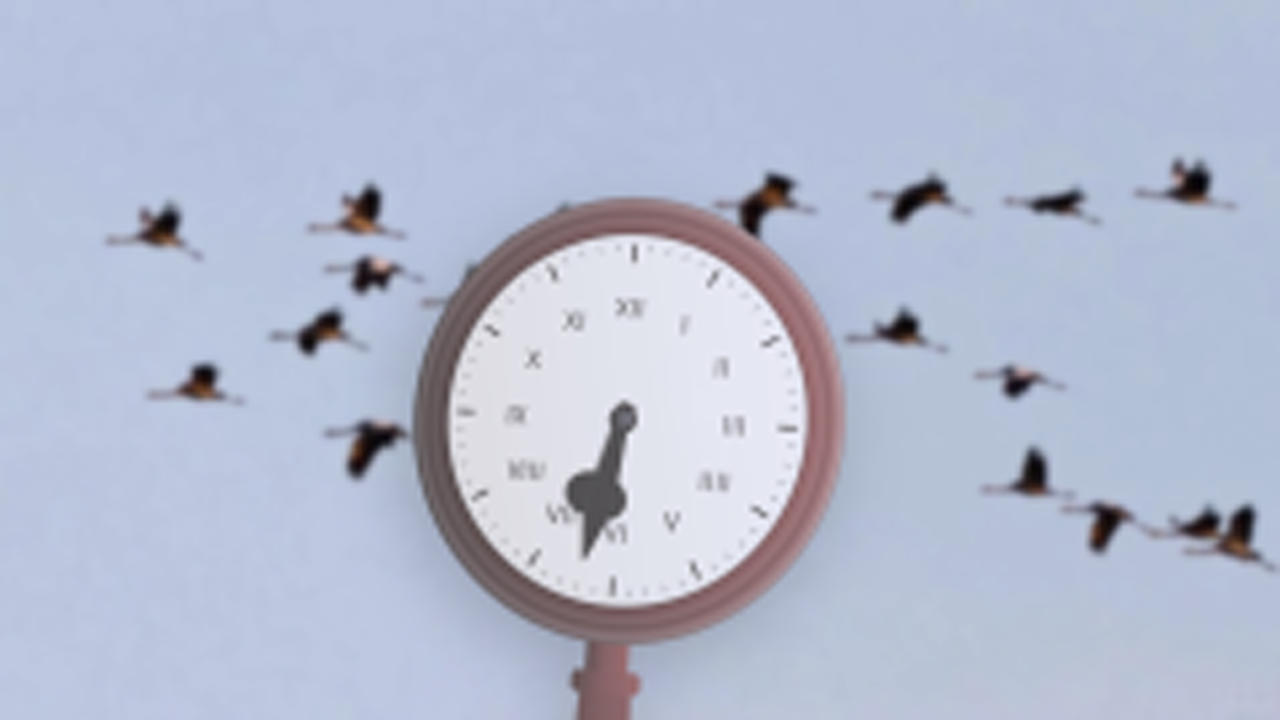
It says h=6 m=32
